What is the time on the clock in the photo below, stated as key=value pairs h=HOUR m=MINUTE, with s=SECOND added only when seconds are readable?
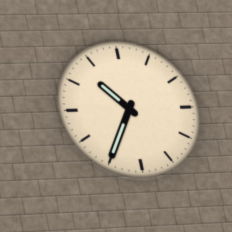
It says h=10 m=35
